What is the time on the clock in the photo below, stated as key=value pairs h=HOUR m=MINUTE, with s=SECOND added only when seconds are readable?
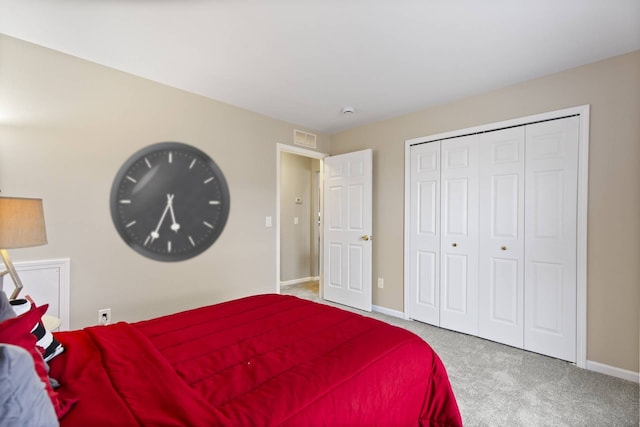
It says h=5 m=34
